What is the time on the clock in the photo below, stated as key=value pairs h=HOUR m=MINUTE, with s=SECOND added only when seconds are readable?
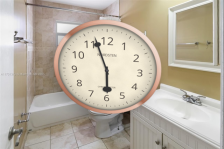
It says h=5 m=57
